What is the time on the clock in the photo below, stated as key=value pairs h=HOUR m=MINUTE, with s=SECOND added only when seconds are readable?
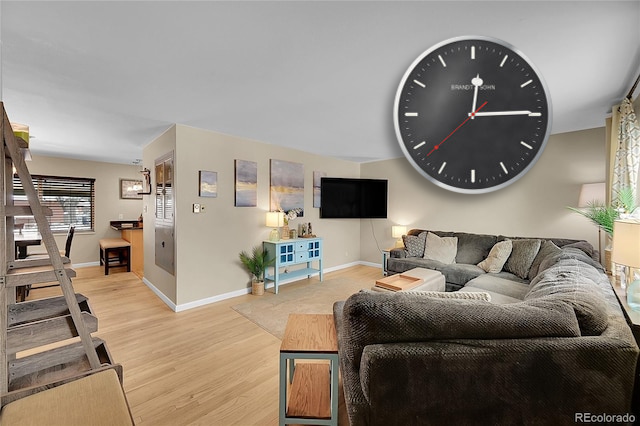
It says h=12 m=14 s=38
